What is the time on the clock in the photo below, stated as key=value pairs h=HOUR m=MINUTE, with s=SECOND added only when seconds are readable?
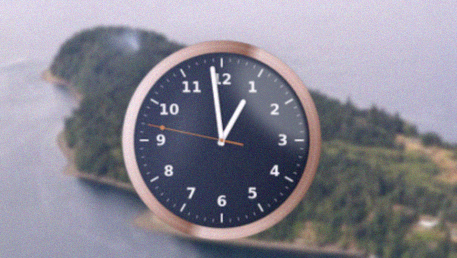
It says h=12 m=58 s=47
